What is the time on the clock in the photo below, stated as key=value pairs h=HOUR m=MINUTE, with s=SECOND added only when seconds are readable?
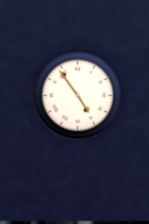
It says h=4 m=54
